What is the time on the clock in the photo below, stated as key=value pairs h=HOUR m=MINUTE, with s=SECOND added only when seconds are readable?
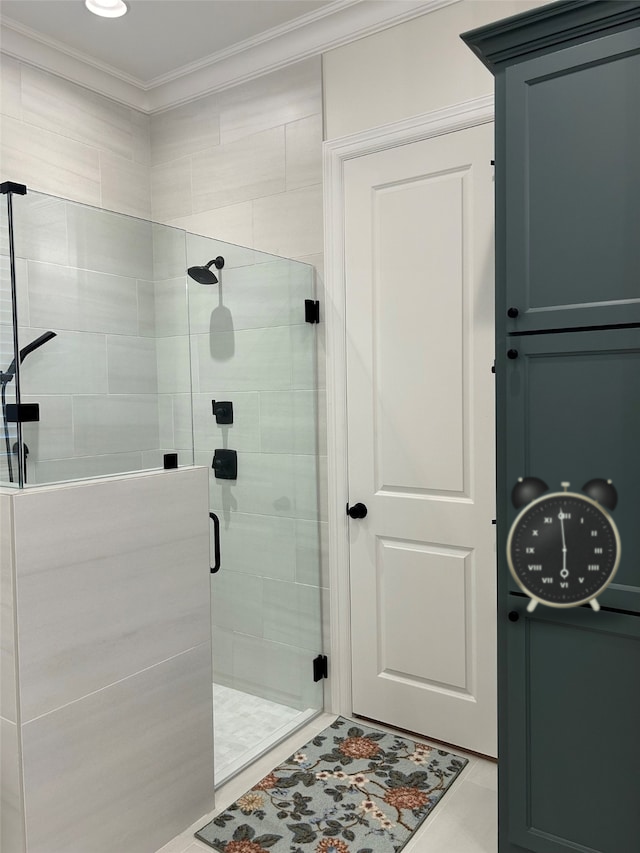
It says h=5 m=59
